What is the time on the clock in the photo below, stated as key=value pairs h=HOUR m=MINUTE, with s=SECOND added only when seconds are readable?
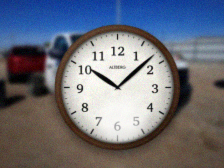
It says h=10 m=8
